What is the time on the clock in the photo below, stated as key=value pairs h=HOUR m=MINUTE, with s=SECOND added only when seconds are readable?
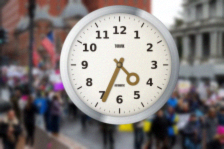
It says h=4 m=34
